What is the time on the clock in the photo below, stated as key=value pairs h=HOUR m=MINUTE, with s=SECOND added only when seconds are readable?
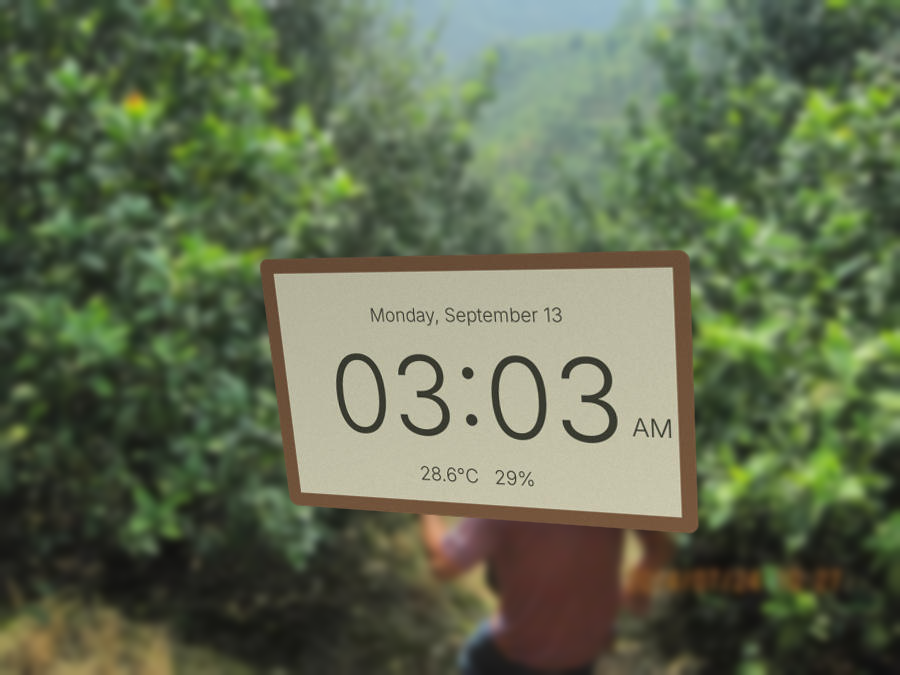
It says h=3 m=3
